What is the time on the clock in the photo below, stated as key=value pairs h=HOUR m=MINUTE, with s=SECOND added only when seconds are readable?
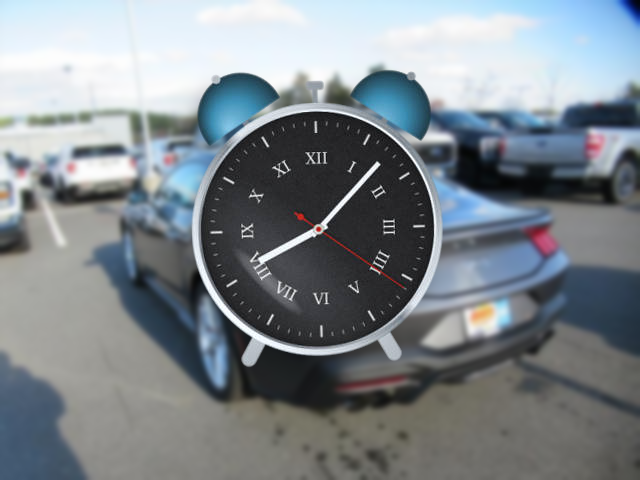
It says h=8 m=7 s=21
